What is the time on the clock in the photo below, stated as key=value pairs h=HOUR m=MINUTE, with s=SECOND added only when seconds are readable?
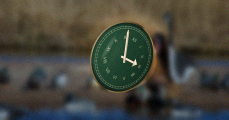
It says h=2 m=56
